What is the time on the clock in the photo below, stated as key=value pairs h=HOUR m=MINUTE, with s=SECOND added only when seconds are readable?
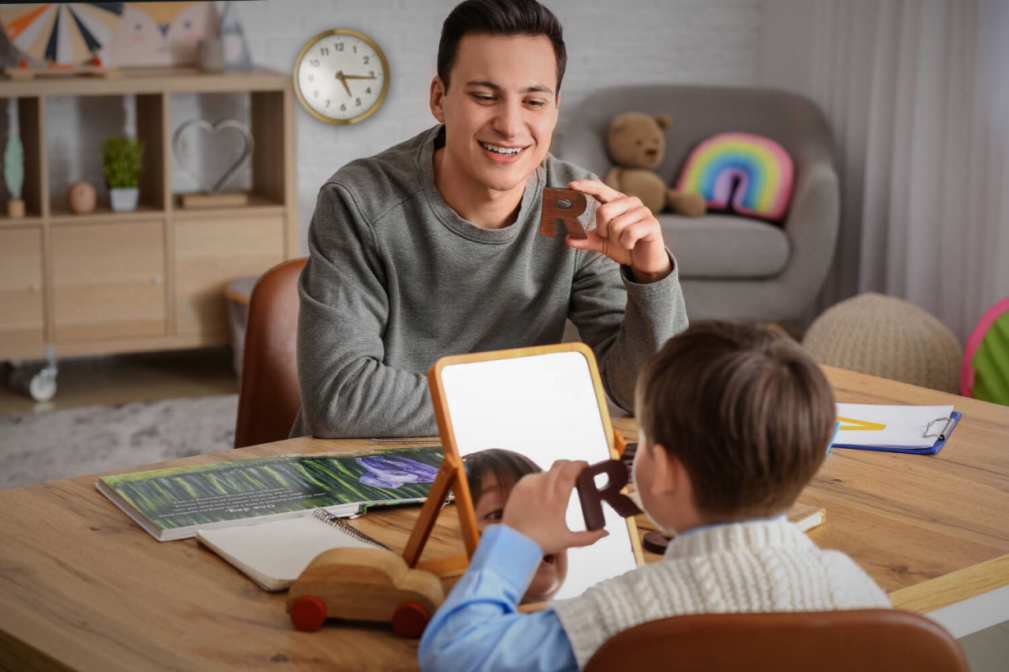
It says h=5 m=16
